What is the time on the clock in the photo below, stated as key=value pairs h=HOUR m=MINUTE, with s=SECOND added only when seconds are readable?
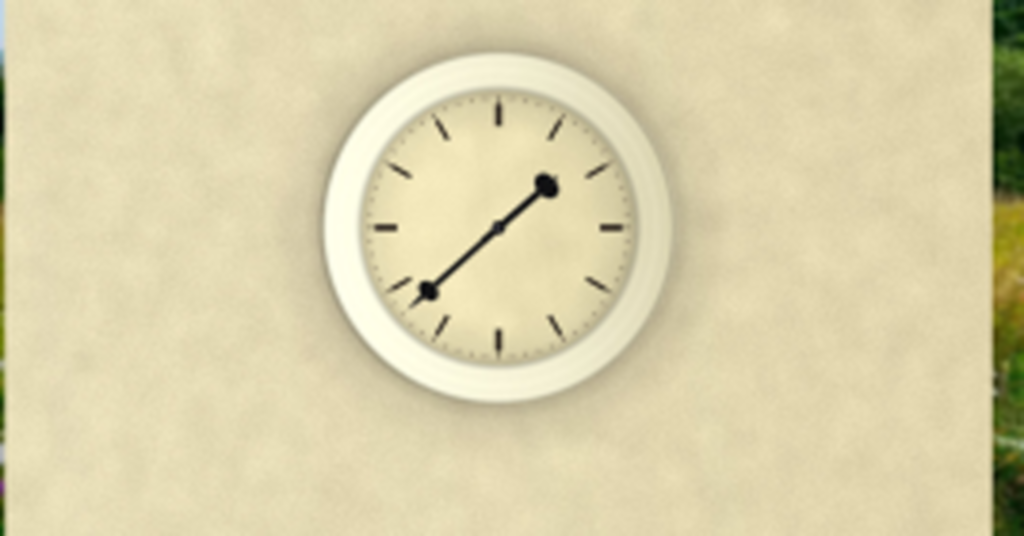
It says h=1 m=38
